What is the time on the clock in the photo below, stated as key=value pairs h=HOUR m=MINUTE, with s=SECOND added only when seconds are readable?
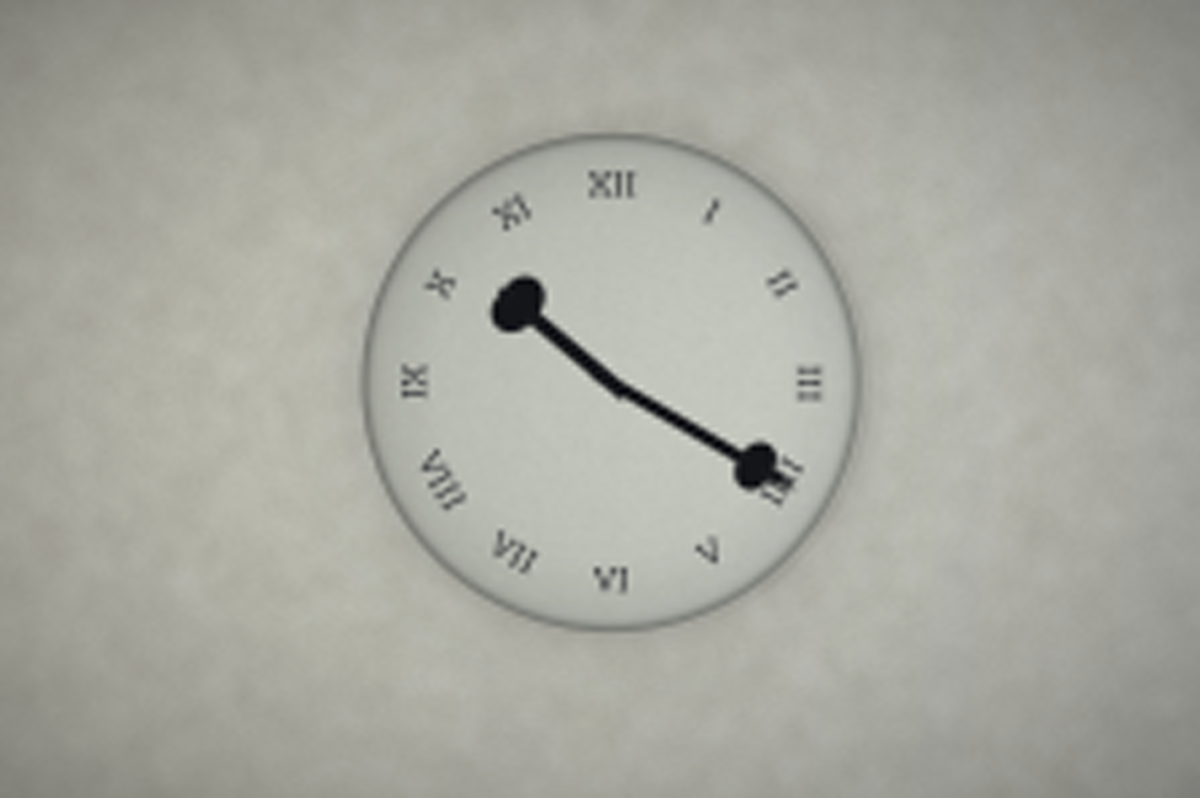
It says h=10 m=20
